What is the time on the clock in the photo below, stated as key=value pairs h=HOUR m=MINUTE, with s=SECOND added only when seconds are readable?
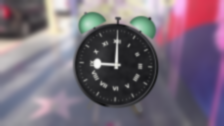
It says h=9 m=0
